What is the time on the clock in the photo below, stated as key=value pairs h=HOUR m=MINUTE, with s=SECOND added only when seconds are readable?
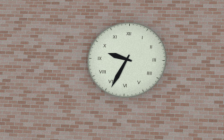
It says h=9 m=34
